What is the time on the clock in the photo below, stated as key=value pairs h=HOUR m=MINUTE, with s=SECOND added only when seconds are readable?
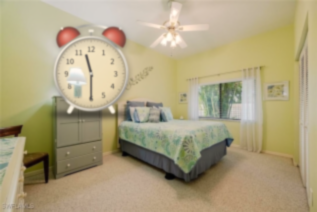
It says h=11 m=30
